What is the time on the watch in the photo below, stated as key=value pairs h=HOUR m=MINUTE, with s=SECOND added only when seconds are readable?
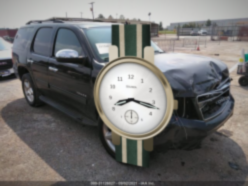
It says h=8 m=17
